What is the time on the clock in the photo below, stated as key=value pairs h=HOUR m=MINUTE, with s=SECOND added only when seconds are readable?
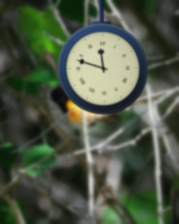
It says h=11 m=48
